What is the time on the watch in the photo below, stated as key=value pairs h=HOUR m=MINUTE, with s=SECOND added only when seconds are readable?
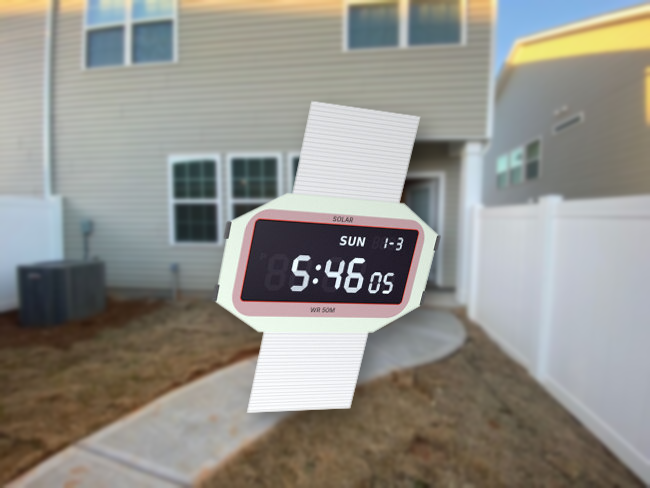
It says h=5 m=46 s=5
